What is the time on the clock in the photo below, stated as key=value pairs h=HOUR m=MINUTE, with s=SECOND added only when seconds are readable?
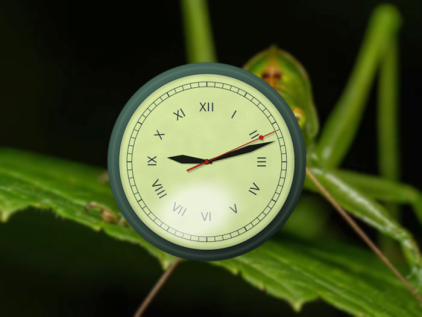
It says h=9 m=12 s=11
